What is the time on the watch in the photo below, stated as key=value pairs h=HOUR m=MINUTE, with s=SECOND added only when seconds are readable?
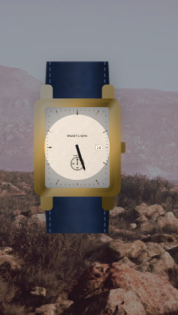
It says h=5 m=27
